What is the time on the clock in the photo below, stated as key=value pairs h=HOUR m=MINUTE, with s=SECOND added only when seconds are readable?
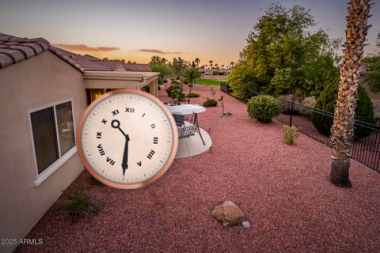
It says h=10 m=30
